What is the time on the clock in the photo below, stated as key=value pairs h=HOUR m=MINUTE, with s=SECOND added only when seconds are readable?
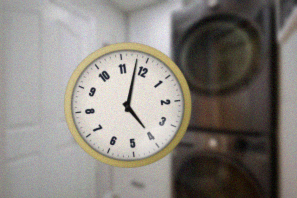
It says h=3 m=58
